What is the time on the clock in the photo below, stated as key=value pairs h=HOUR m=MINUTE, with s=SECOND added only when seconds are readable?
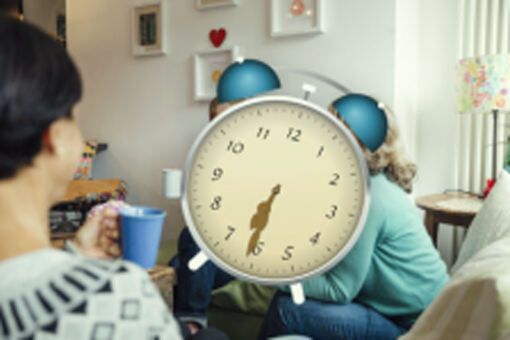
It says h=6 m=31
